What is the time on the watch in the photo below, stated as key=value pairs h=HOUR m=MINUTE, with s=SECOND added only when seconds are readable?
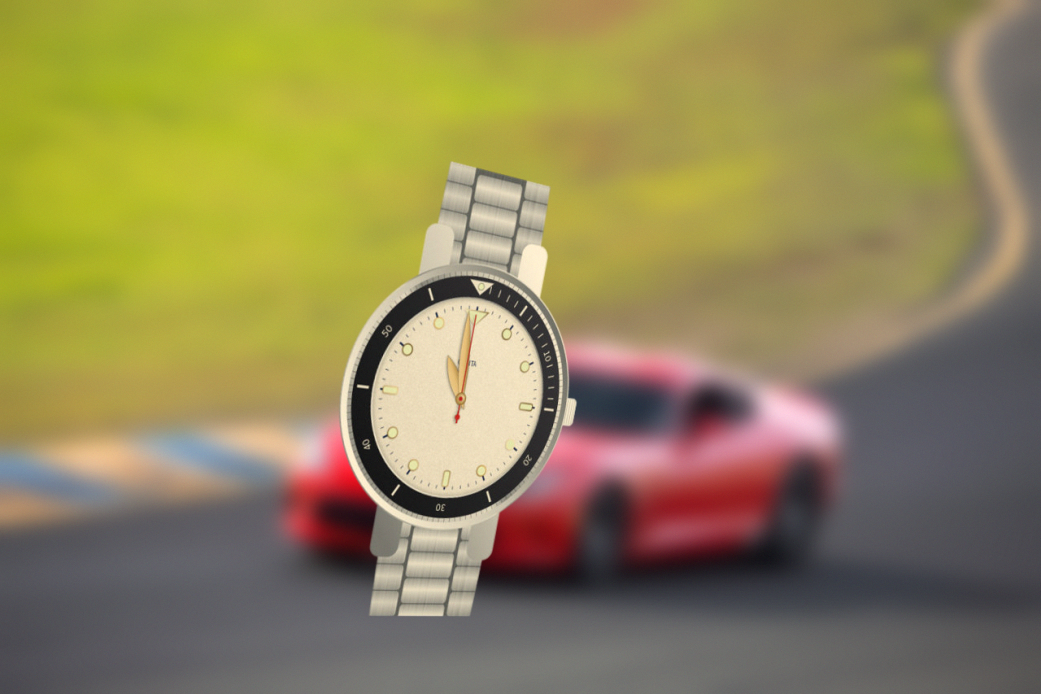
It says h=10 m=59 s=0
